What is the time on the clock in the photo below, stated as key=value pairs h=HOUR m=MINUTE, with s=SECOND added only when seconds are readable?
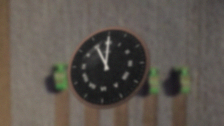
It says h=11 m=0
